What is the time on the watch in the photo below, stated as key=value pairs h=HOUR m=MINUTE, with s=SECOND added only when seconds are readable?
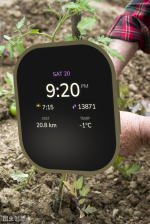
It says h=9 m=20
